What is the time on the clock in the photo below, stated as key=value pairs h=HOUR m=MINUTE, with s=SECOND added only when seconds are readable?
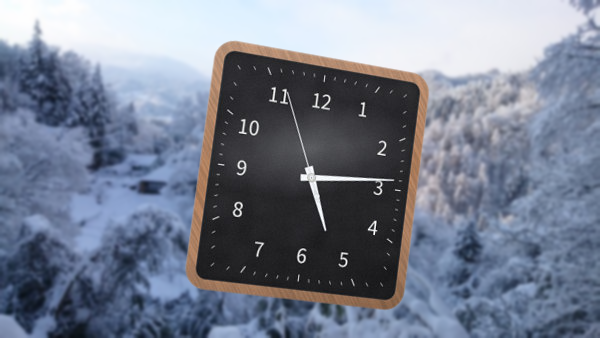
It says h=5 m=13 s=56
